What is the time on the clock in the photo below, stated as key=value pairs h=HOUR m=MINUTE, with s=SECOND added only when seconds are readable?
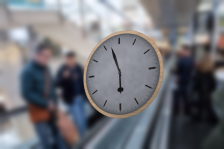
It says h=5 m=57
